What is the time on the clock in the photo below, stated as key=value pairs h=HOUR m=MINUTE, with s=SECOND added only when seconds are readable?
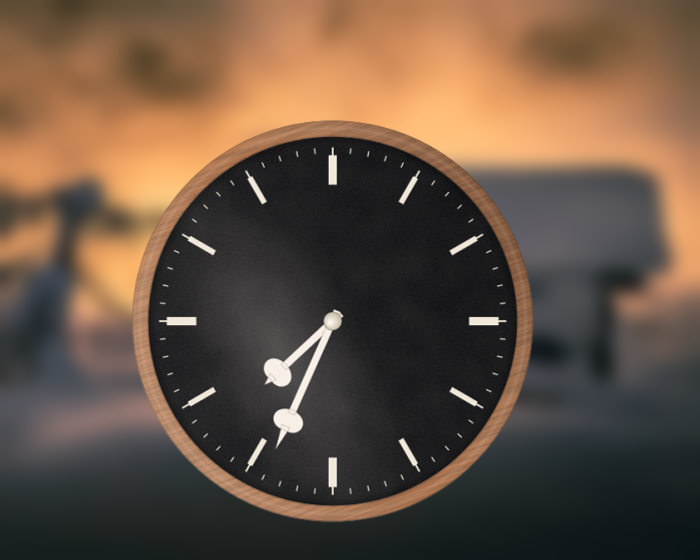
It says h=7 m=34
